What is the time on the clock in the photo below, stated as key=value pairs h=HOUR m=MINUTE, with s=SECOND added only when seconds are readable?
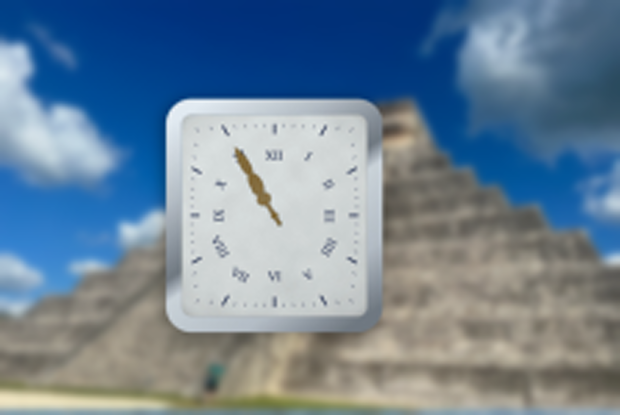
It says h=10 m=55
